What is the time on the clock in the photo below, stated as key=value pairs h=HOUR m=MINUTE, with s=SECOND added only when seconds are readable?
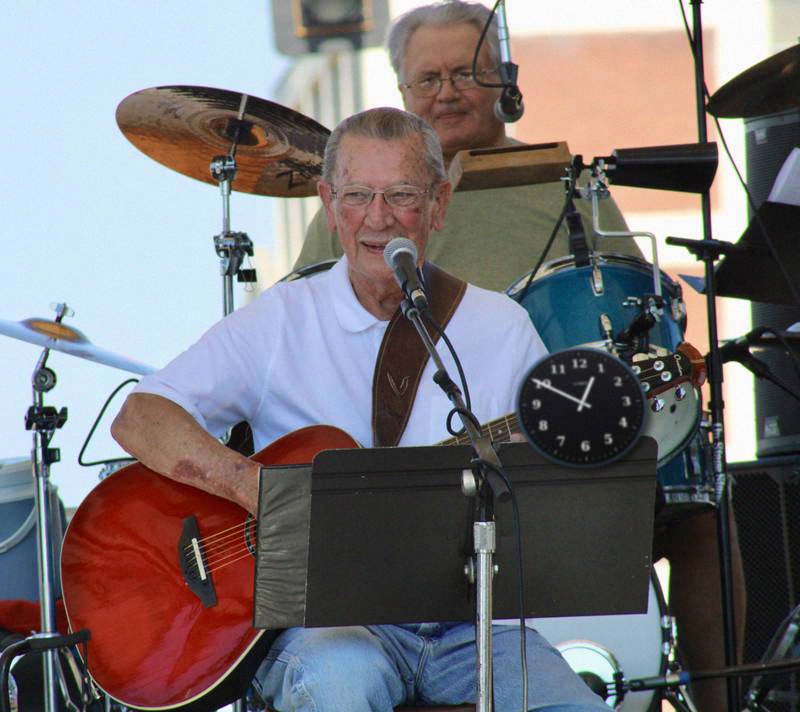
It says h=12 m=50
